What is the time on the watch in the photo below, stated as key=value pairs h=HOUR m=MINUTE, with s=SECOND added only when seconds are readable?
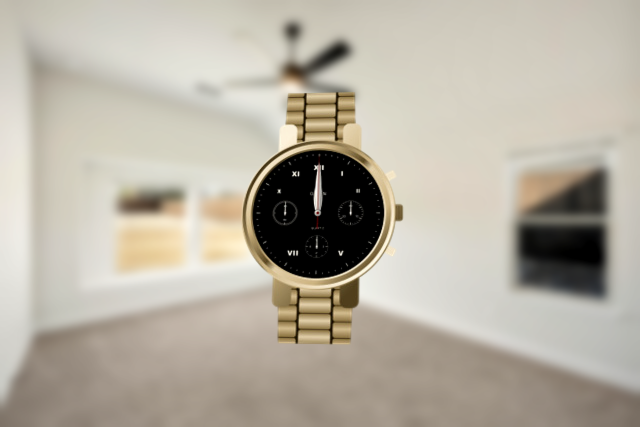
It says h=12 m=0
